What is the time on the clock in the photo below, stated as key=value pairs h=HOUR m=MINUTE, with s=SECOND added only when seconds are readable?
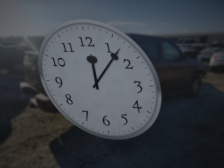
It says h=12 m=7
